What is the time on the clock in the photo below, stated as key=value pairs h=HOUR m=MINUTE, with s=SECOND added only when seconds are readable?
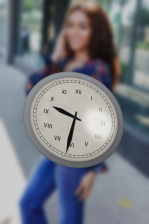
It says h=9 m=31
